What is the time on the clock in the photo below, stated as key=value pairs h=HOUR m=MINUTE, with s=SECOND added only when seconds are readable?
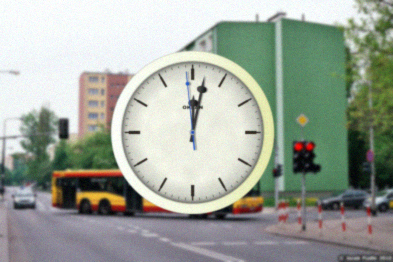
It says h=12 m=1 s=59
